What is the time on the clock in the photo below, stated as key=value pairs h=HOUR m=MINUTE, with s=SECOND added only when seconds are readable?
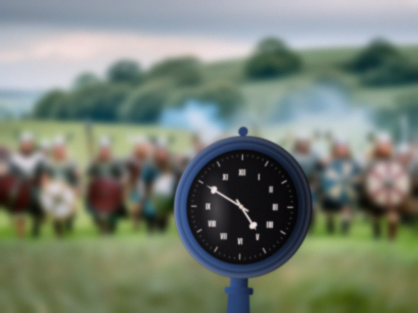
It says h=4 m=50
